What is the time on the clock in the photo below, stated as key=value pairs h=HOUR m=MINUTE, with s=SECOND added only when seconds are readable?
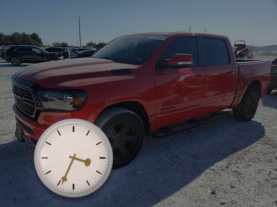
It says h=3 m=34
